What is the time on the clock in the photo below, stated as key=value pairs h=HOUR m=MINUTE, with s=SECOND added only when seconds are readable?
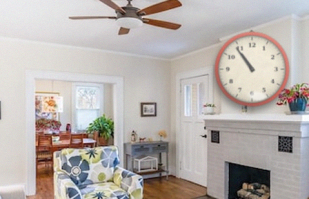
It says h=10 m=54
